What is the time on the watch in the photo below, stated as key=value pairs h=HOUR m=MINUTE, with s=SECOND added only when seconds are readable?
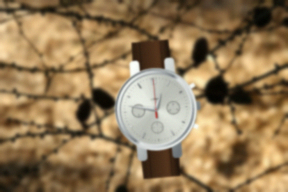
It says h=12 m=47
